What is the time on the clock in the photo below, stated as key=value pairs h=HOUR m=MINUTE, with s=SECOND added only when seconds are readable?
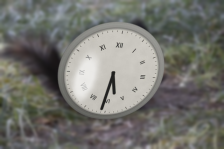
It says h=5 m=31
